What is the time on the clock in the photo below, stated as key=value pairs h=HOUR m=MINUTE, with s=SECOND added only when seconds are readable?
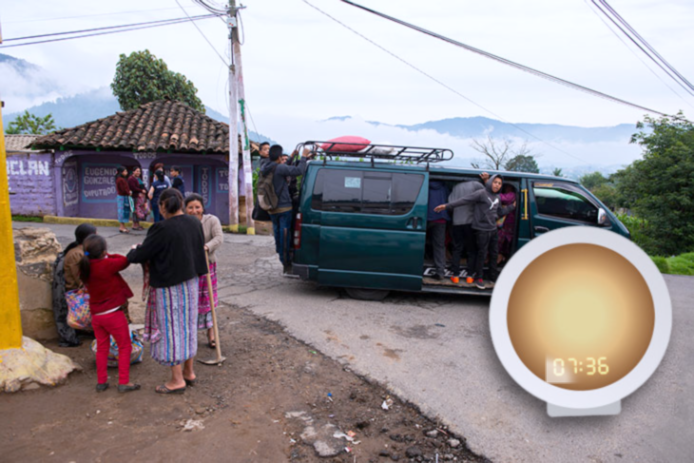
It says h=7 m=36
